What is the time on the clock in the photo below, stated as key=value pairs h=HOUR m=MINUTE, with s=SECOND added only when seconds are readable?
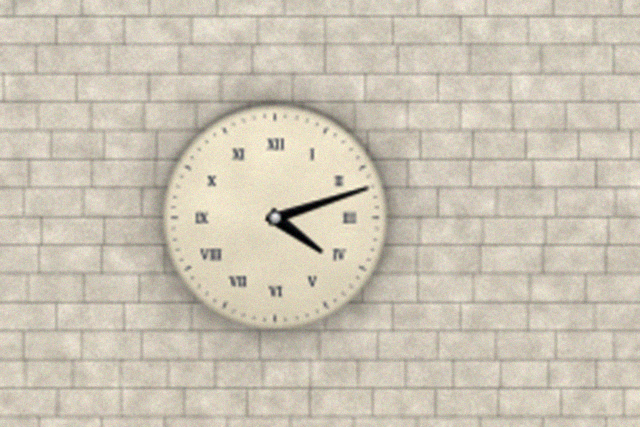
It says h=4 m=12
